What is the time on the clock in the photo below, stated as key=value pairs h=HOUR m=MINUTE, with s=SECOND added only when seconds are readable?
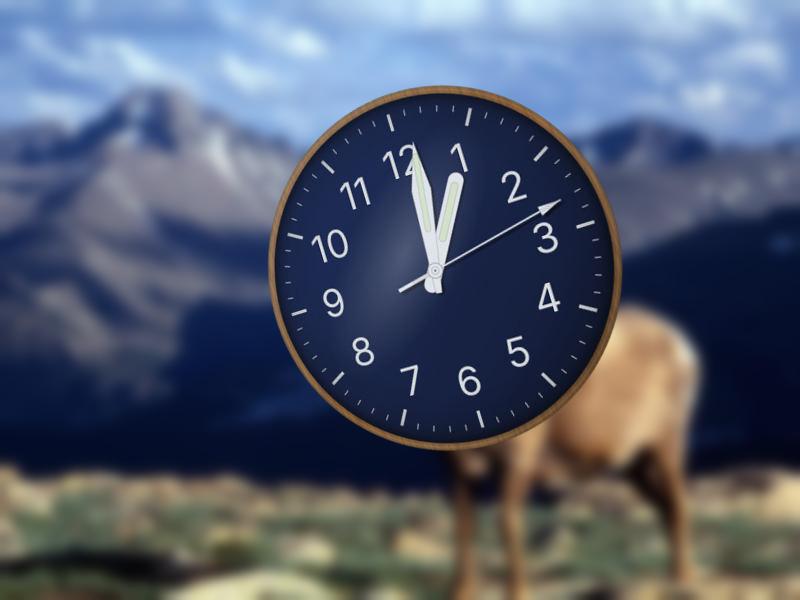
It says h=1 m=1 s=13
